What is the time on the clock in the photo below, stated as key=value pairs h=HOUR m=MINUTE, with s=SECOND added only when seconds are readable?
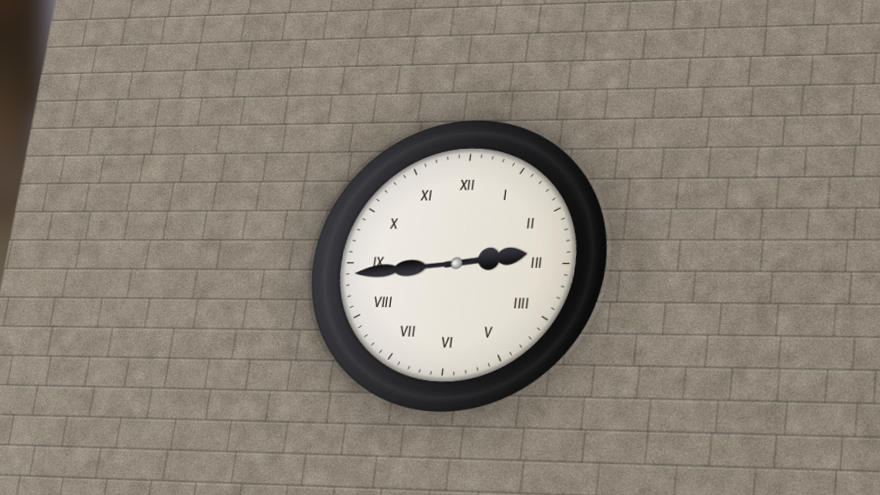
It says h=2 m=44
